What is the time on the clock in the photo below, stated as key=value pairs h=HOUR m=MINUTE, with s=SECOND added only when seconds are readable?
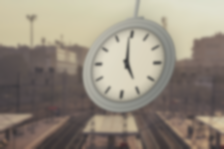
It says h=4 m=59
